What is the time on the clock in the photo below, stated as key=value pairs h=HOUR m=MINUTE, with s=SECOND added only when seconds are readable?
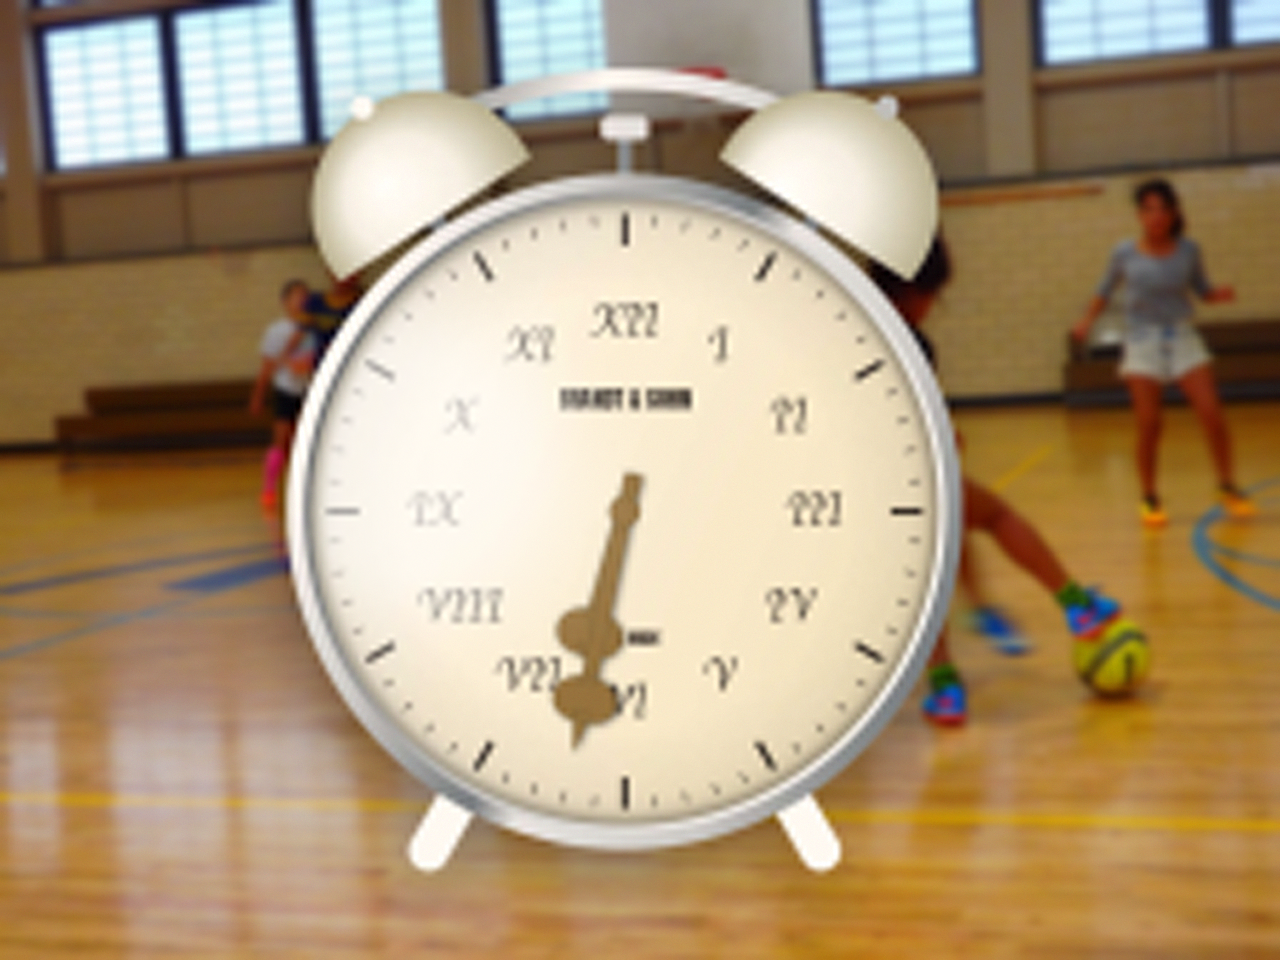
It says h=6 m=32
